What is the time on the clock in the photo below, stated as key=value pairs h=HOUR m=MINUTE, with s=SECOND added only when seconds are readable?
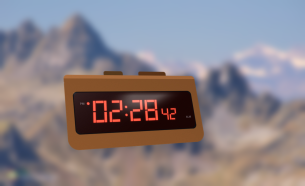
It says h=2 m=28 s=42
